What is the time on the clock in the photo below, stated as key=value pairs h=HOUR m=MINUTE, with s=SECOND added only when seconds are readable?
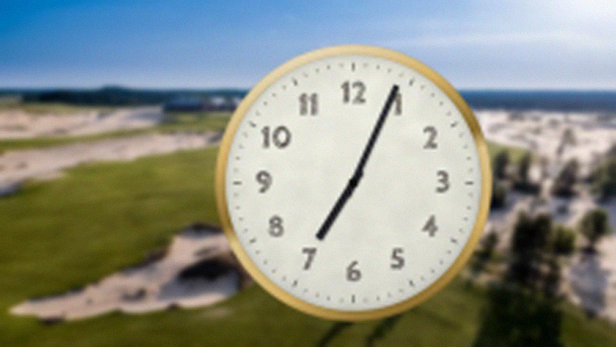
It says h=7 m=4
